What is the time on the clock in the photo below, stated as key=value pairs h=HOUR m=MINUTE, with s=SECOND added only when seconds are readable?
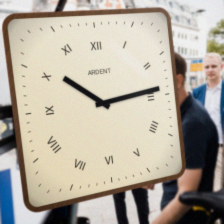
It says h=10 m=14
